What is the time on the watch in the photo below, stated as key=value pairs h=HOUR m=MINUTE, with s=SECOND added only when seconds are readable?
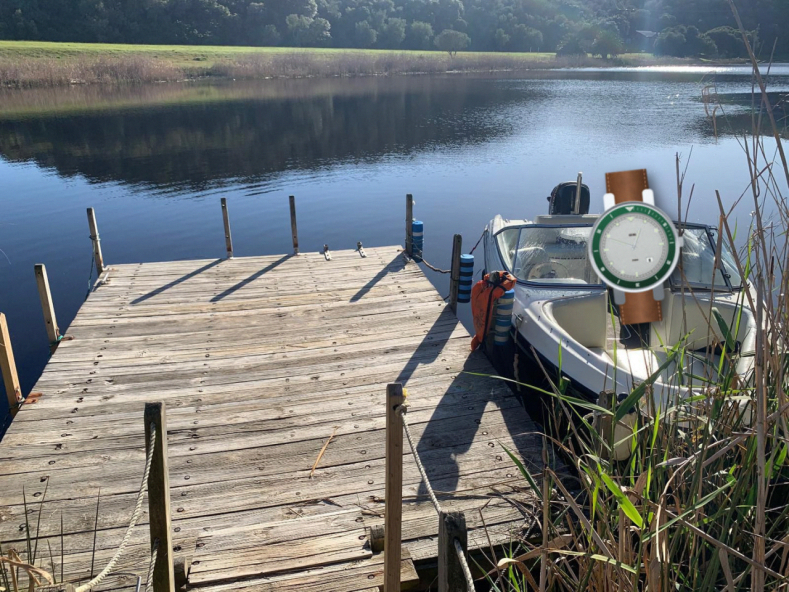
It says h=12 m=49
